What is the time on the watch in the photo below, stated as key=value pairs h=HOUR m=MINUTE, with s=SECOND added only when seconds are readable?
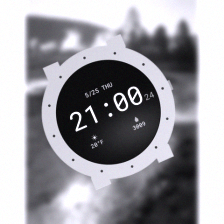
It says h=21 m=0 s=24
